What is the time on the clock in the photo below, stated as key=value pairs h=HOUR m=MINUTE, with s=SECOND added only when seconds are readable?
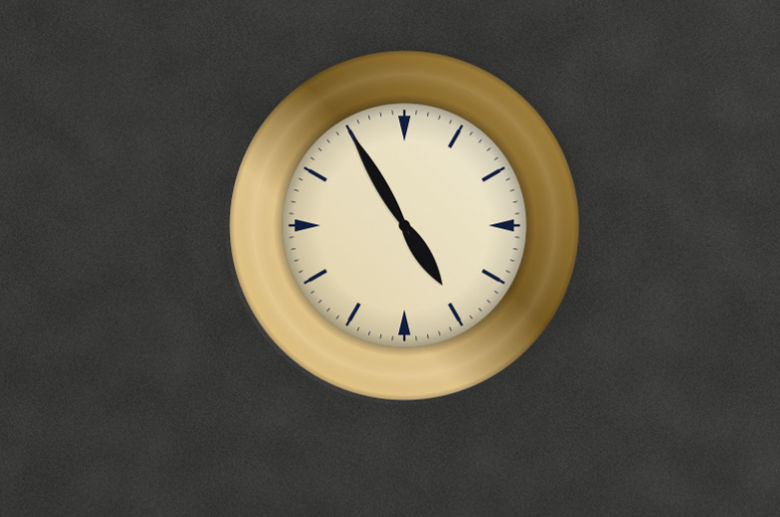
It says h=4 m=55
